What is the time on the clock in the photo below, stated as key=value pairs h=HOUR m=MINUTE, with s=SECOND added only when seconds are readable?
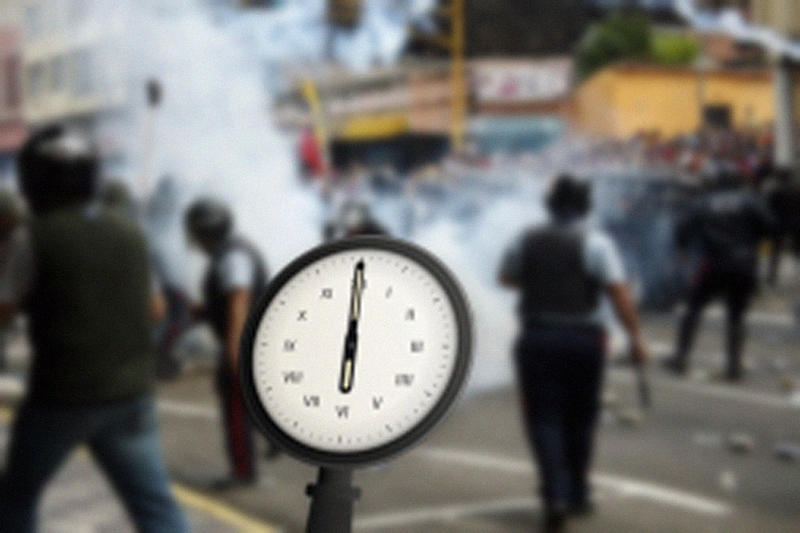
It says h=6 m=0
